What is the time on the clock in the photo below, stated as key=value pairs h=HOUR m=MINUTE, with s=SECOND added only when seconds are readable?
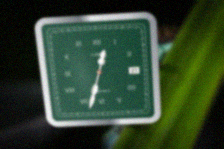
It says h=12 m=33
